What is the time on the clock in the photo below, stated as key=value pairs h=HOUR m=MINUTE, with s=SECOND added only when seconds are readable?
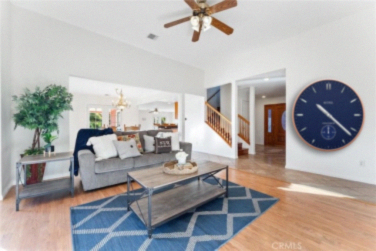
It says h=10 m=22
